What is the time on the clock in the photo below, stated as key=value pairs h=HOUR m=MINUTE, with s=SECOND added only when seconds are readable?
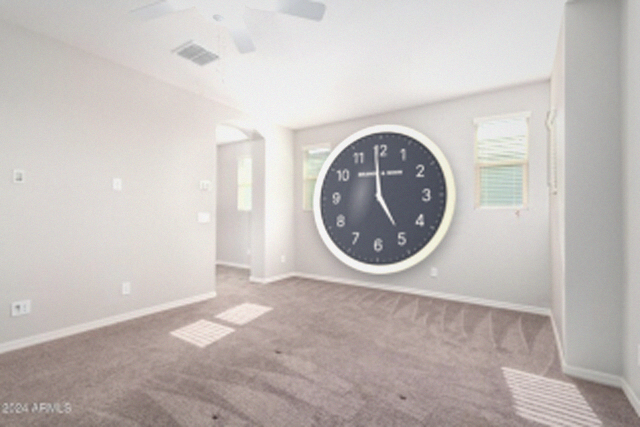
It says h=4 m=59
